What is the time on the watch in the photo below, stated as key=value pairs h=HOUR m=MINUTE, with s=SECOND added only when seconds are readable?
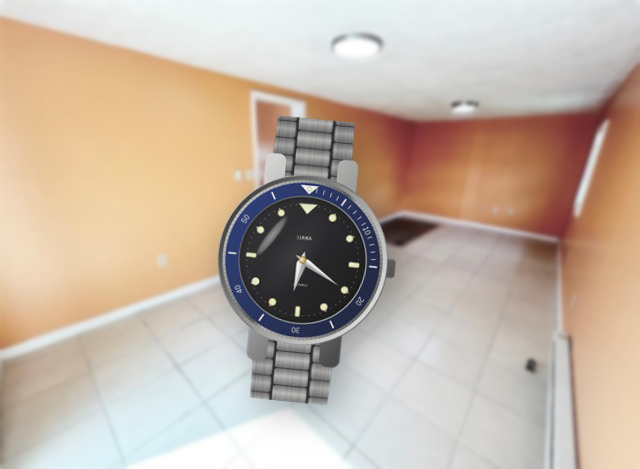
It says h=6 m=20
